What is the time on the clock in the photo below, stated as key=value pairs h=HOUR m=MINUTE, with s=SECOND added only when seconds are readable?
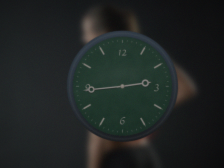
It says h=2 m=44
